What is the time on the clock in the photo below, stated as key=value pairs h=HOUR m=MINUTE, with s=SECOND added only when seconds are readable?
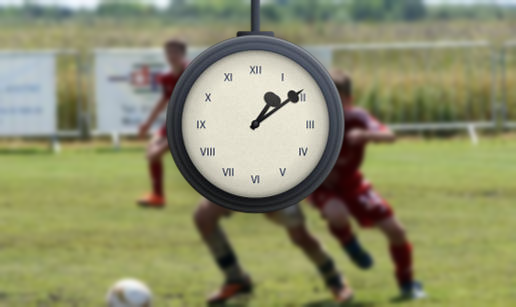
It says h=1 m=9
